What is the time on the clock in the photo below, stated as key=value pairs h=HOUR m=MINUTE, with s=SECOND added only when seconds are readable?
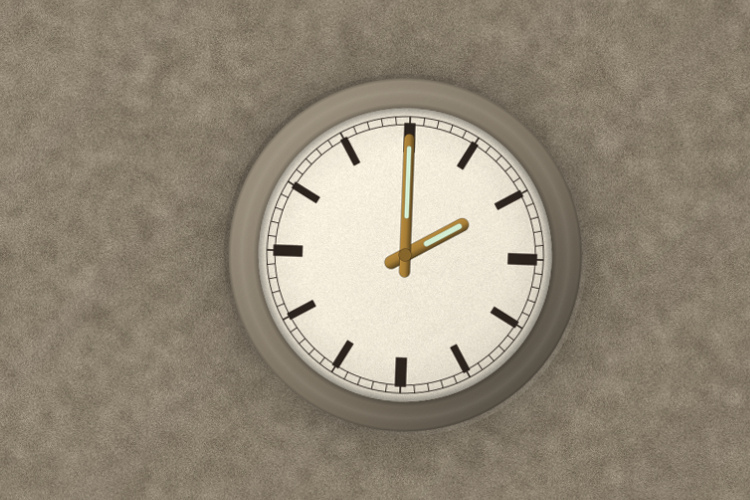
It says h=2 m=0
